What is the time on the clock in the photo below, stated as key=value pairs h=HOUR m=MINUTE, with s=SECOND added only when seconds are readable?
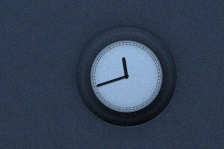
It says h=11 m=42
